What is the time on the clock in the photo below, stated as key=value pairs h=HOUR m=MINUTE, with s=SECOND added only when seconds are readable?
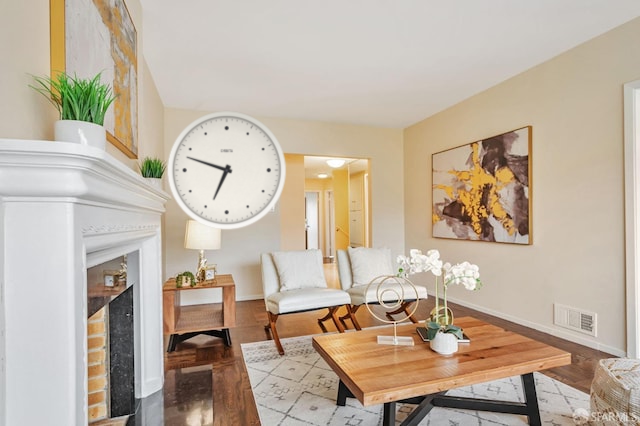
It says h=6 m=48
